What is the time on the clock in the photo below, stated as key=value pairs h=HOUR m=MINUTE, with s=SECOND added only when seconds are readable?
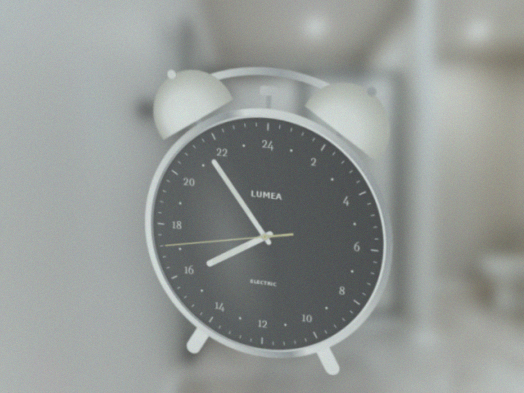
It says h=15 m=53 s=43
